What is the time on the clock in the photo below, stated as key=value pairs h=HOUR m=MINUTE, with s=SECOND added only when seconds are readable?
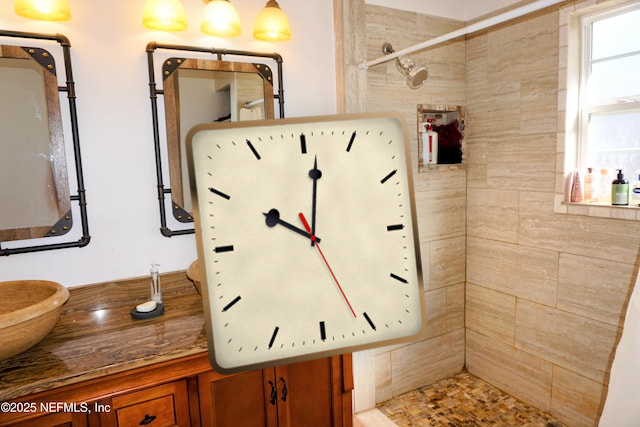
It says h=10 m=1 s=26
